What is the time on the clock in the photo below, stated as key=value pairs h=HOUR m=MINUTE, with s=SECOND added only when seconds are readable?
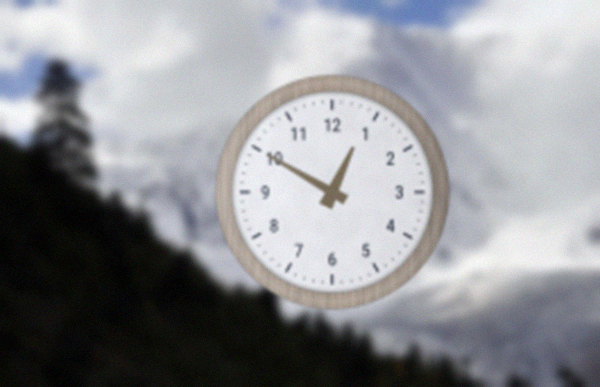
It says h=12 m=50
